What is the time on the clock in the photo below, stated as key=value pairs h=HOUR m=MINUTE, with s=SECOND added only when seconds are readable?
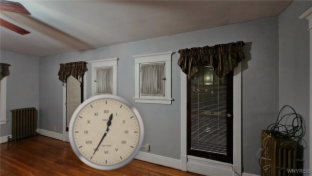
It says h=12 m=35
